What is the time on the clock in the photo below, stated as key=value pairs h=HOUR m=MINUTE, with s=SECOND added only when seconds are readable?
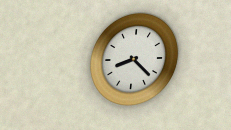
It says h=8 m=22
